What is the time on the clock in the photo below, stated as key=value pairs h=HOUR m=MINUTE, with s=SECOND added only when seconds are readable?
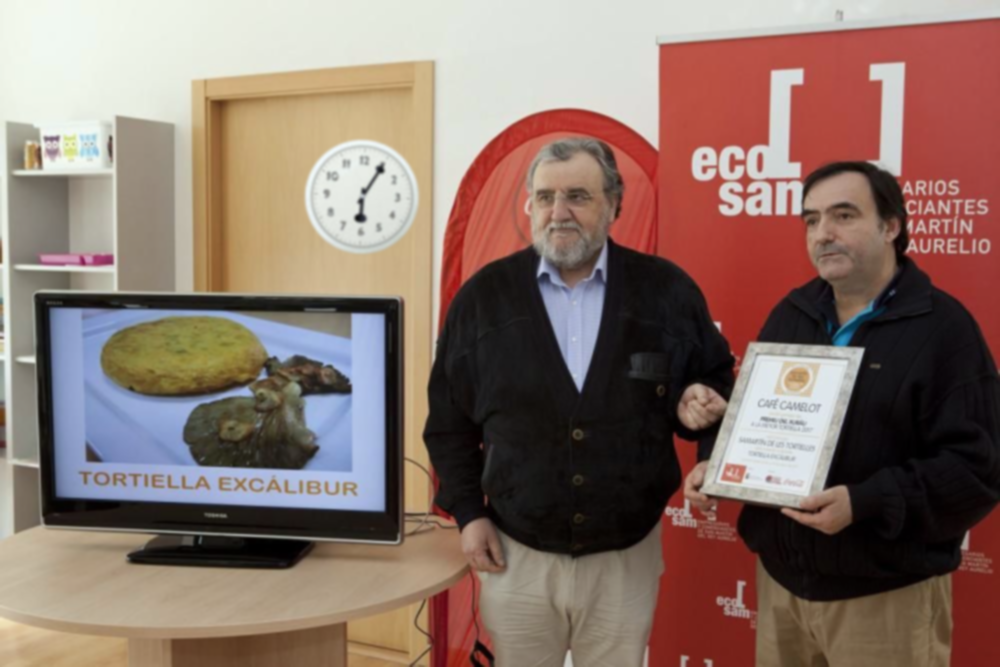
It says h=6 m=5
